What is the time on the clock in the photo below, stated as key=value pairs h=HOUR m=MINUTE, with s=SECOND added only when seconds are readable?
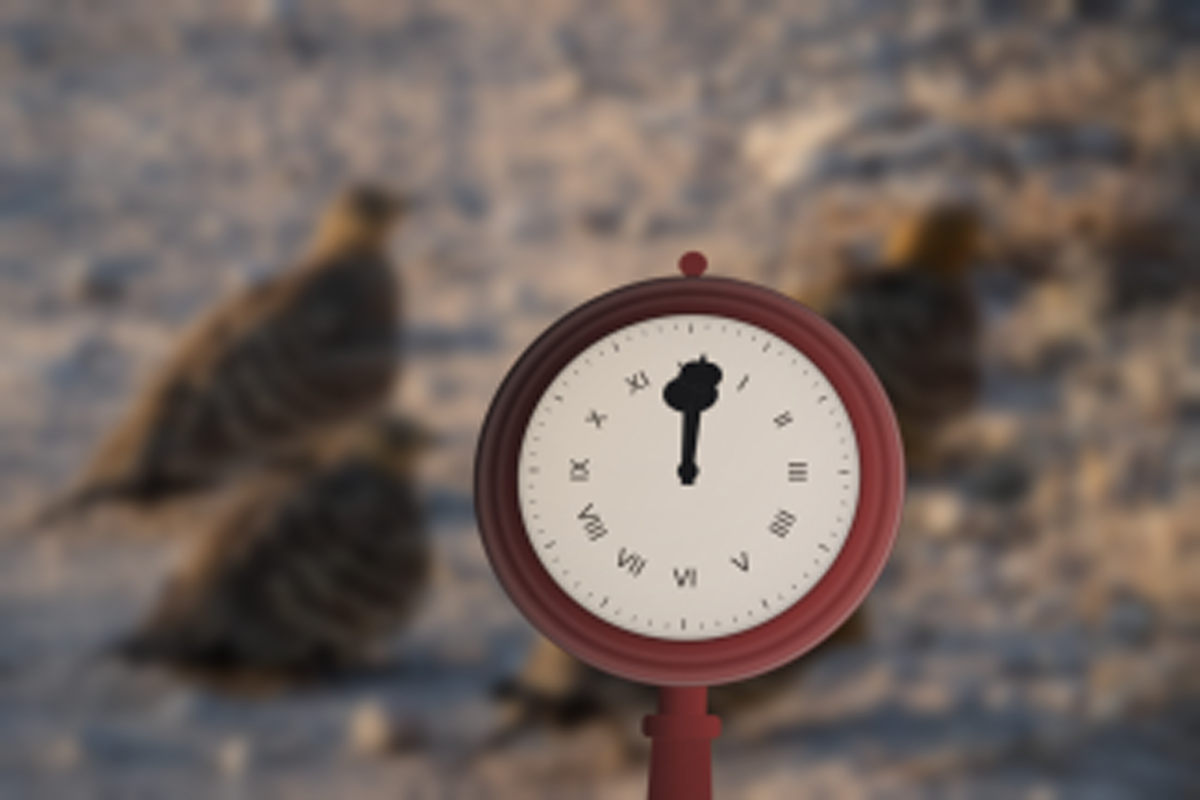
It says h=12 m=1
